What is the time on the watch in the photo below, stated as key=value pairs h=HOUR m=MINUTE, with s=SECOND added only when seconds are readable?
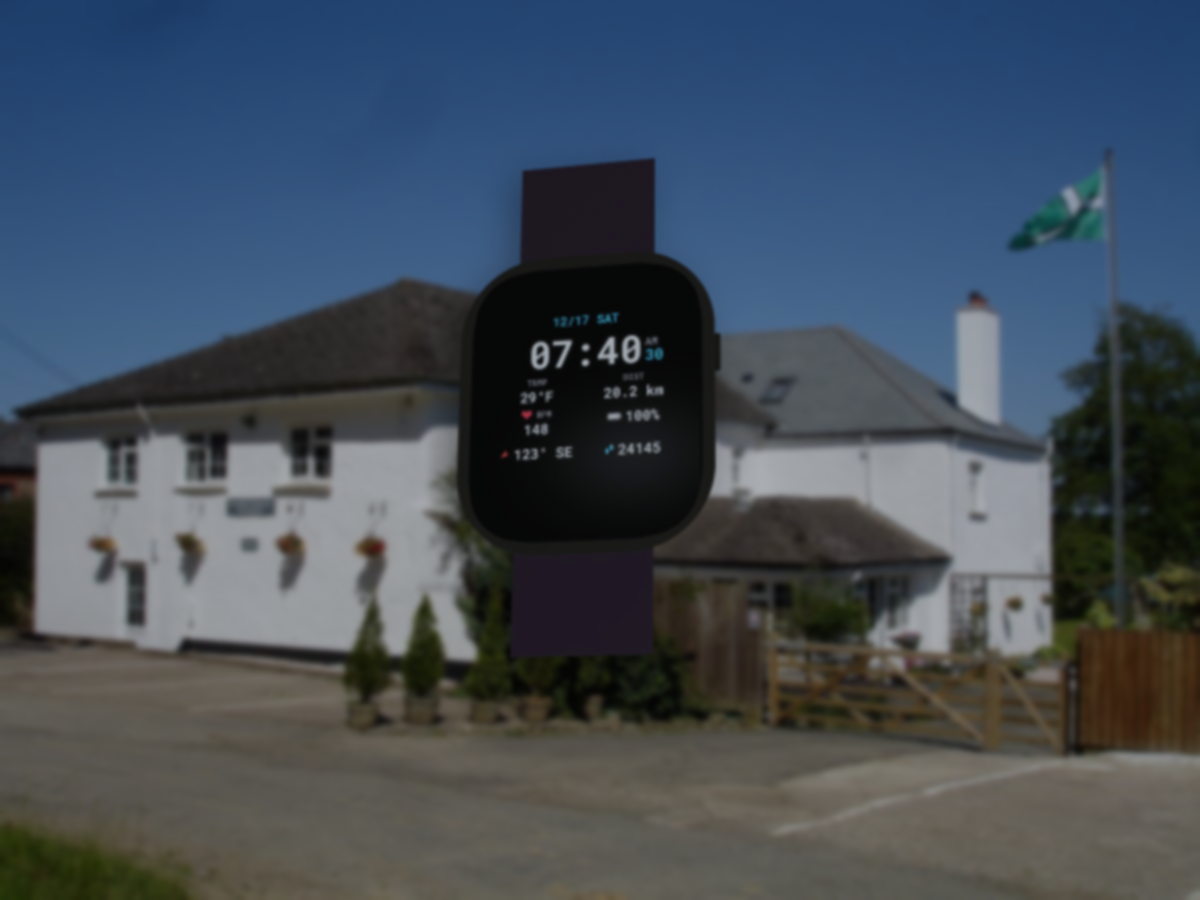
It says h=7 m=40
